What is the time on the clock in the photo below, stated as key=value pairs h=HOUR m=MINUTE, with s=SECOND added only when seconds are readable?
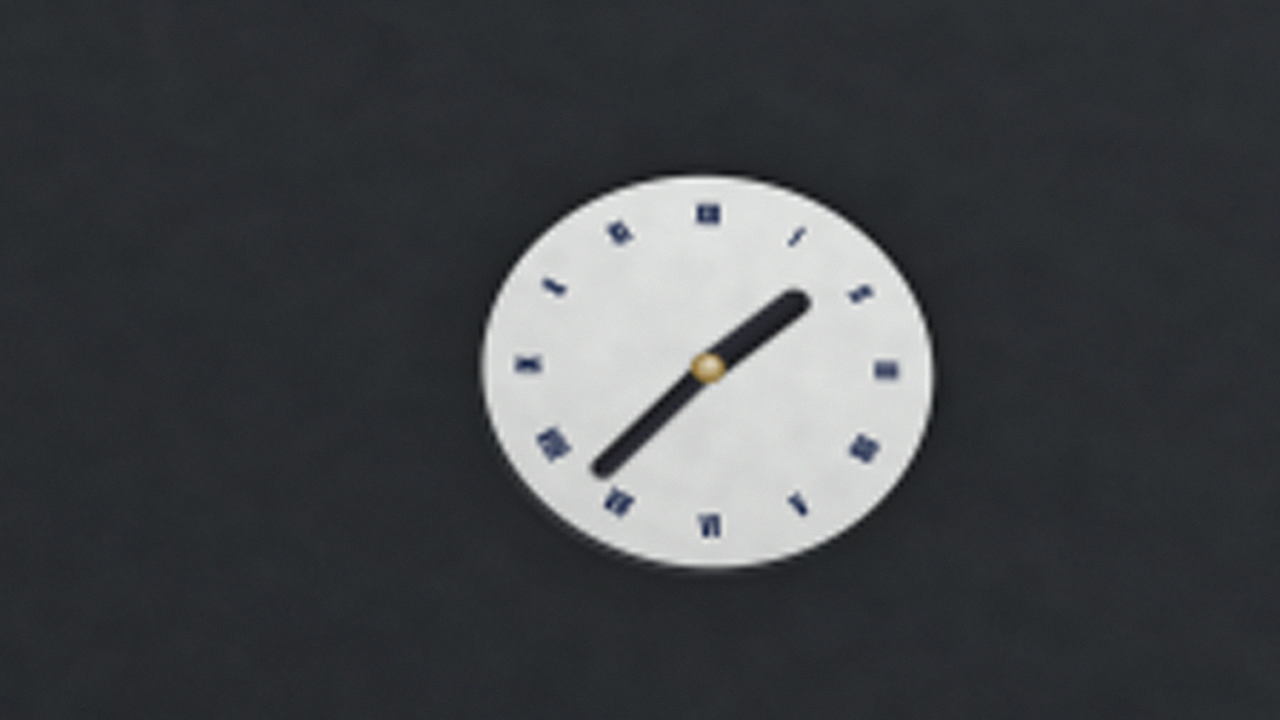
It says h=1 m=37
